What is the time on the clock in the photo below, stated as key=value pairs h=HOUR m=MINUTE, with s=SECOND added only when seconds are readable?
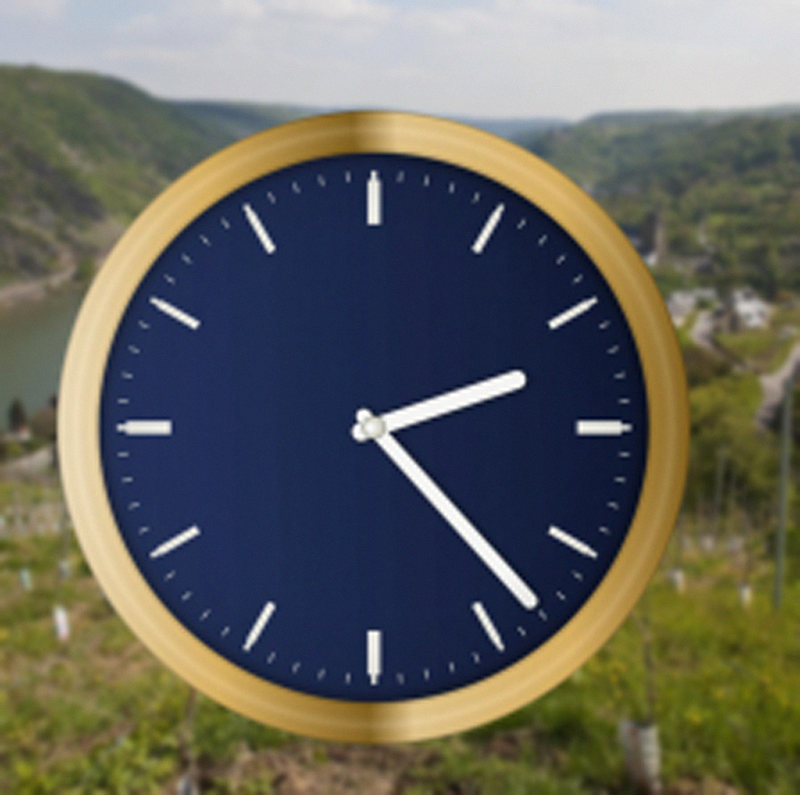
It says h=2 m=23
